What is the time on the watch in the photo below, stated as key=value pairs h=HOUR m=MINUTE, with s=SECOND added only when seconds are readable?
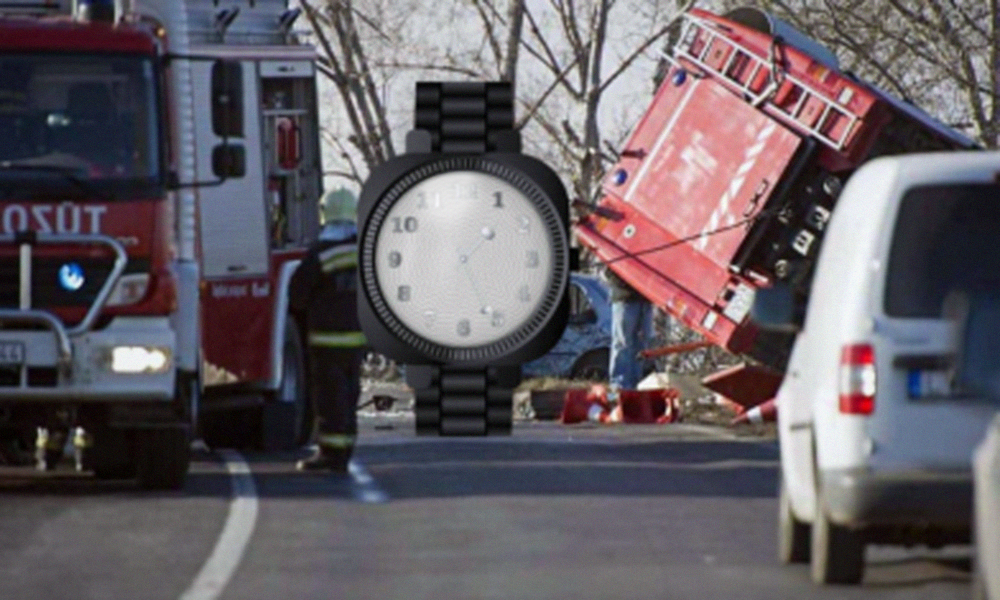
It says h=1 m=26
